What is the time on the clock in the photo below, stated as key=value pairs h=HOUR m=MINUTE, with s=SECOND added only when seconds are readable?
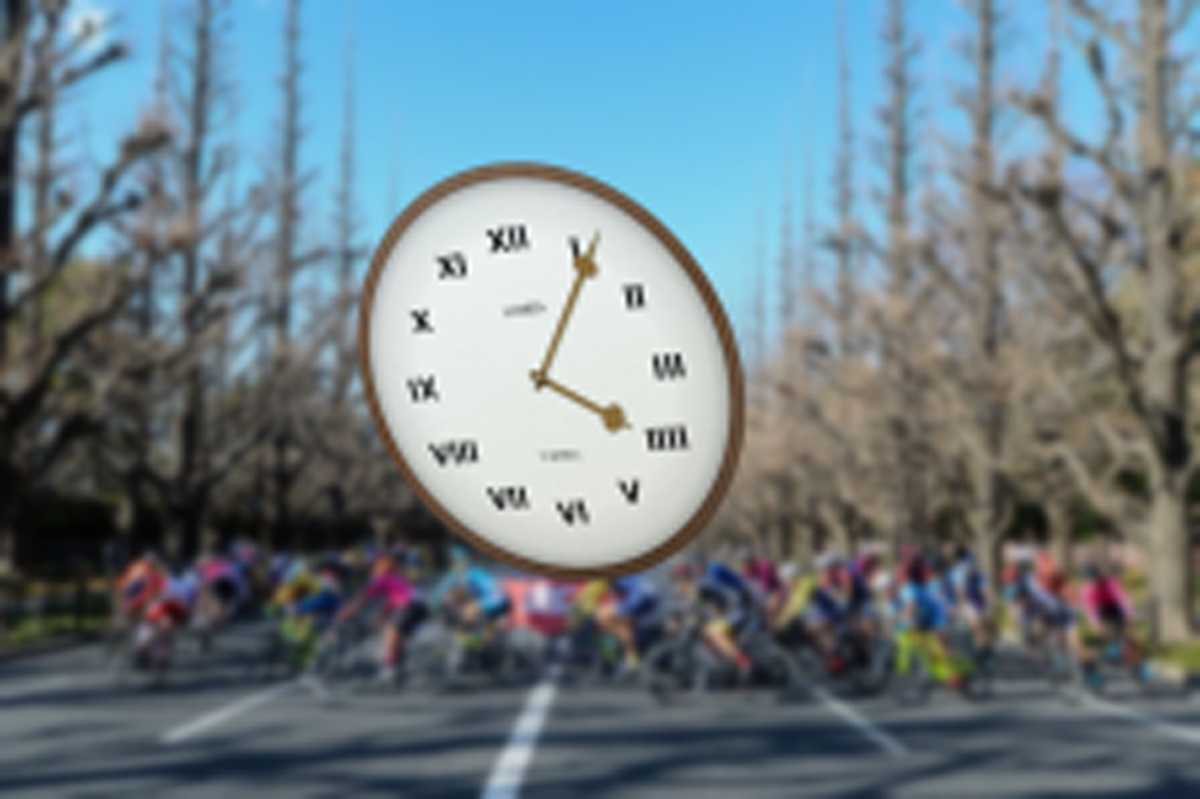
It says h=4 m=6
